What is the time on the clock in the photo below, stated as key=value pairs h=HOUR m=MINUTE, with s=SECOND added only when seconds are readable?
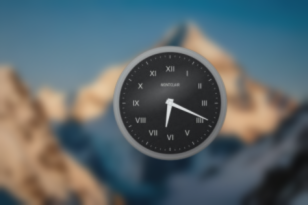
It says h=6 m=19
